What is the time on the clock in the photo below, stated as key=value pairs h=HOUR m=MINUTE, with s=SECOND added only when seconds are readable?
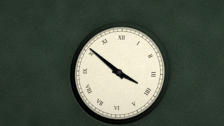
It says h=3 m=51
